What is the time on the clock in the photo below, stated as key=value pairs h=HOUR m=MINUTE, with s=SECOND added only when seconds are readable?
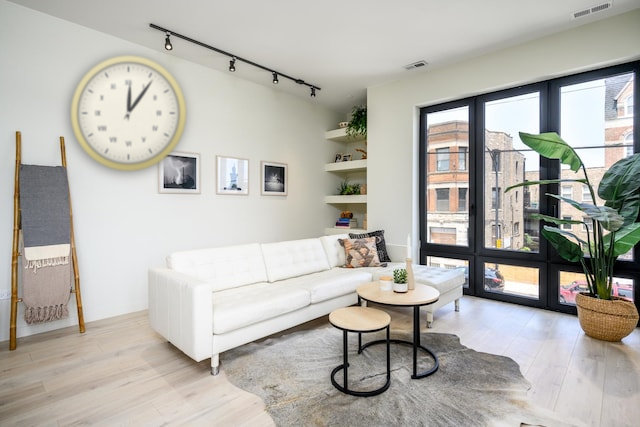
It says h=12 m=6
